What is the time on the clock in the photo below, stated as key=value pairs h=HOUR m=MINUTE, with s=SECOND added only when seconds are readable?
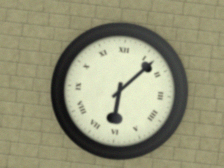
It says h=6 m=7
